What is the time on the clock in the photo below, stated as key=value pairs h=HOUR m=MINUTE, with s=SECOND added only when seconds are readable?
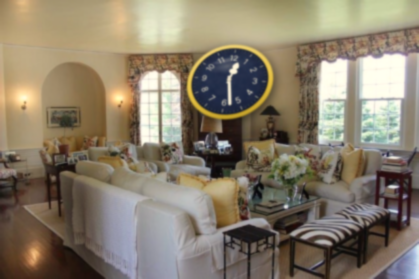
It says h=12 m=28
